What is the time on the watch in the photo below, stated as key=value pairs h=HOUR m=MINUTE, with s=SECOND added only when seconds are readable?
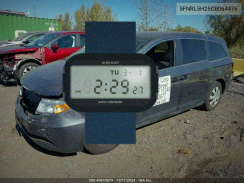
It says h=2 m=29 s=27
